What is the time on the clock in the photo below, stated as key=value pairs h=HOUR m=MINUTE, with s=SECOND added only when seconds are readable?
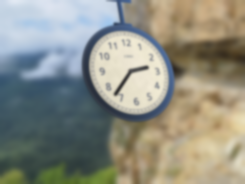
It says h=2 m=37
